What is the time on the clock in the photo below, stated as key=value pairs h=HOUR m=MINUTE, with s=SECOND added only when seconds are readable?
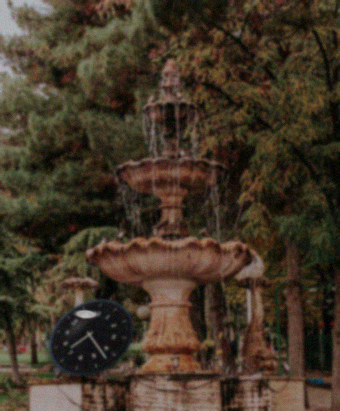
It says h=7 m=22
